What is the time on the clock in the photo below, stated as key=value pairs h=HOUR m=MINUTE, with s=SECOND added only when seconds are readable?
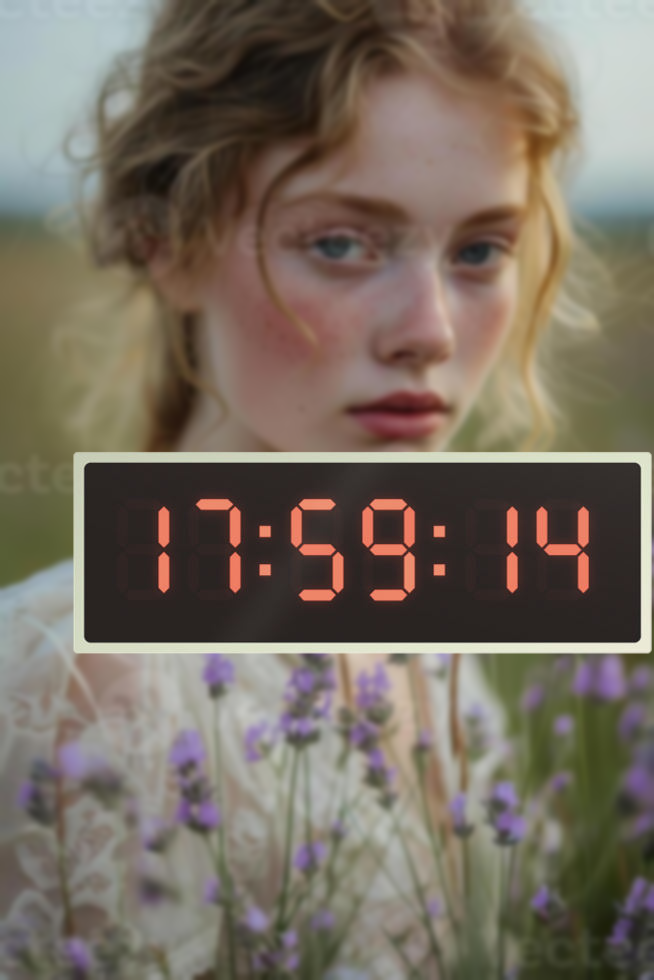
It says h=17 m=59 s=14
